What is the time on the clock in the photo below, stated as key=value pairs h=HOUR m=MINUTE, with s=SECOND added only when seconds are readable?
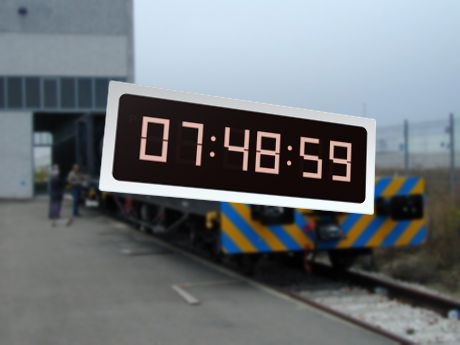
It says h=7 m=48 s=59
